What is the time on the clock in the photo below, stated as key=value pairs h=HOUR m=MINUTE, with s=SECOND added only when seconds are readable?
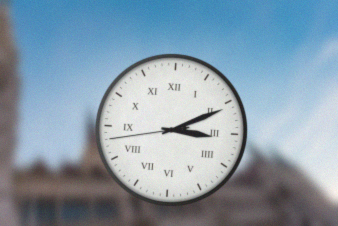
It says h=3 m=10 s=43
